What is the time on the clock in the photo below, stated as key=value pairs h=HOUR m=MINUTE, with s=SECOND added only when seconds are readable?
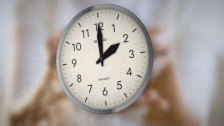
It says h=2 m=0
